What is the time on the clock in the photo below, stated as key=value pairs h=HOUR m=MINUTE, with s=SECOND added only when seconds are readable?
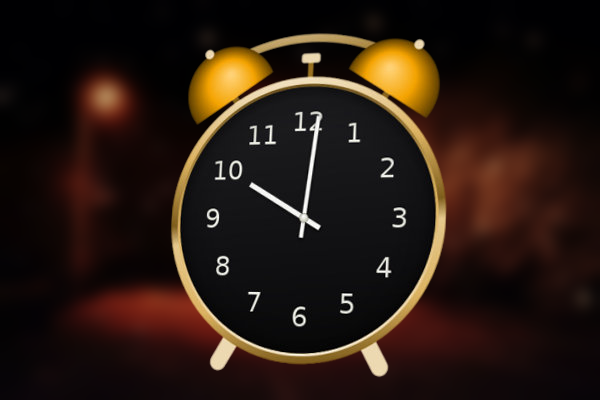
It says h=10 m=1
